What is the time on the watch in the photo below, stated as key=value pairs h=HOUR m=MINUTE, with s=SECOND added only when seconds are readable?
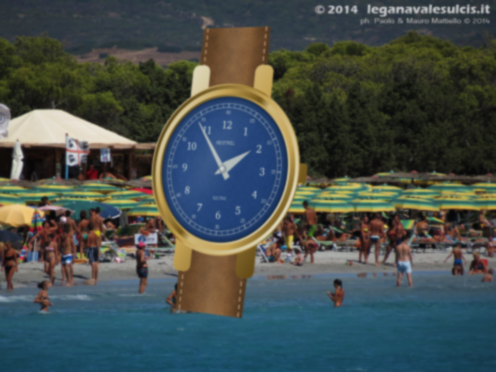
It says h=1 m=54
